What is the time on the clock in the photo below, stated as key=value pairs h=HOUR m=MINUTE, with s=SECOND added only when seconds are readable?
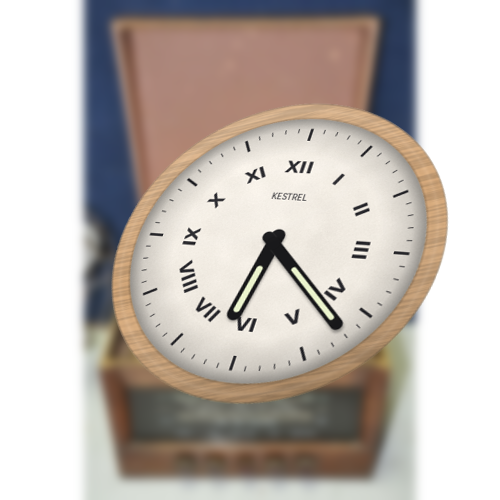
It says h=6 m=22
